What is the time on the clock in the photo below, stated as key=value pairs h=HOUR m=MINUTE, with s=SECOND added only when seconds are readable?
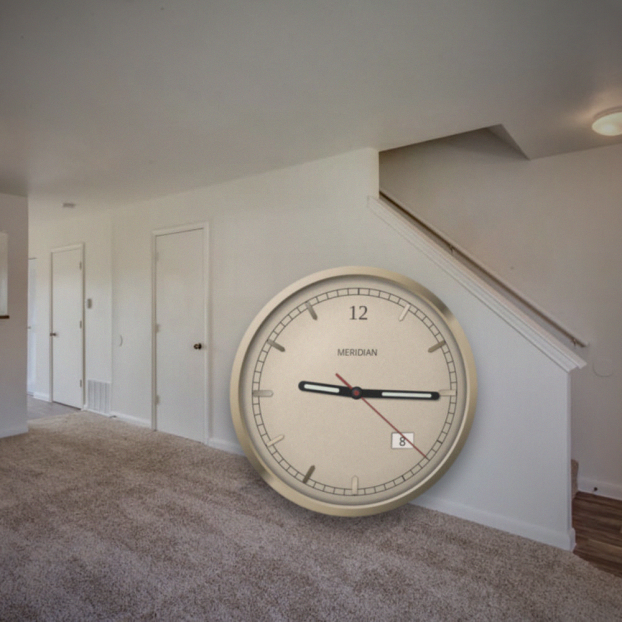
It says h=9 m=15 s=22
